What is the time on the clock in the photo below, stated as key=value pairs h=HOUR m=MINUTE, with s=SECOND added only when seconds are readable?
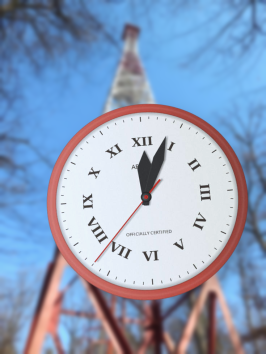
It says h=12 m=3 s=37
